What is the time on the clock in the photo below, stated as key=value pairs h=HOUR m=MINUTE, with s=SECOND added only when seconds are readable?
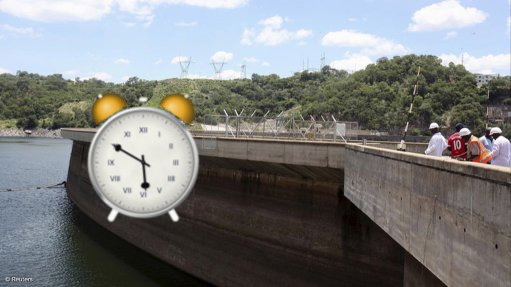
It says h=5 m=50
